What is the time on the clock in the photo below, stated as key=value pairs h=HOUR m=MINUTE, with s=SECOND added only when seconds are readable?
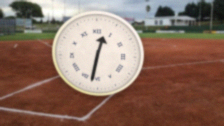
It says h=12 m=32
